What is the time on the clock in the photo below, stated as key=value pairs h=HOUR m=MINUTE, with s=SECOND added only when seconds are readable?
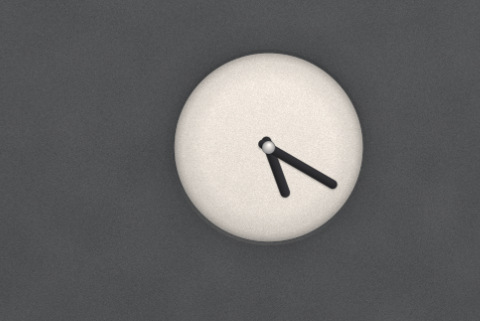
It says h=5 m=20
